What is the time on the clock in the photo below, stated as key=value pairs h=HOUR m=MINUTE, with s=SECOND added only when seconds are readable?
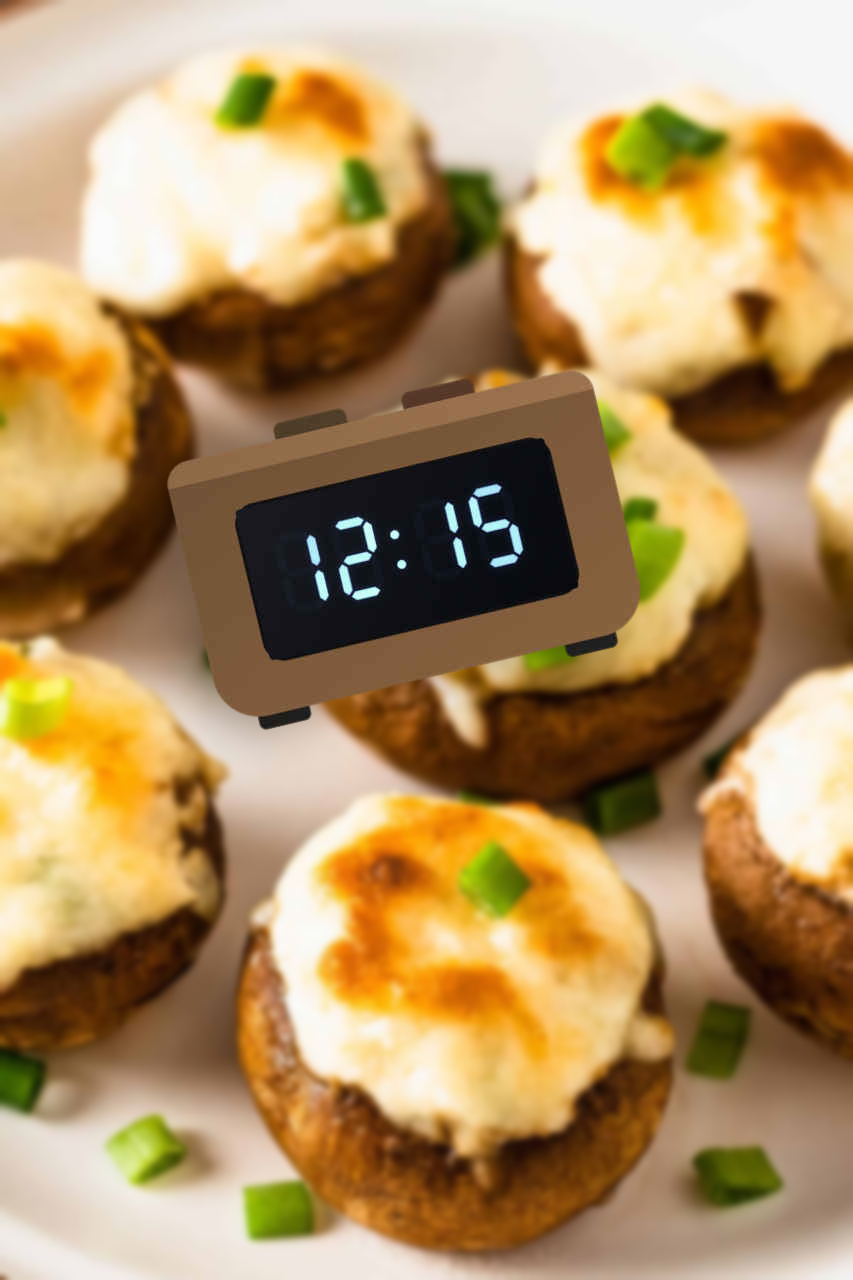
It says h=12 m=15
